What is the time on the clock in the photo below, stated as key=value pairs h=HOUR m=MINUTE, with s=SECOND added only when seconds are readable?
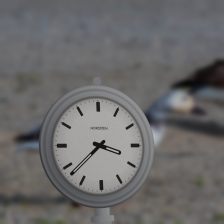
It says h=3 m=38
